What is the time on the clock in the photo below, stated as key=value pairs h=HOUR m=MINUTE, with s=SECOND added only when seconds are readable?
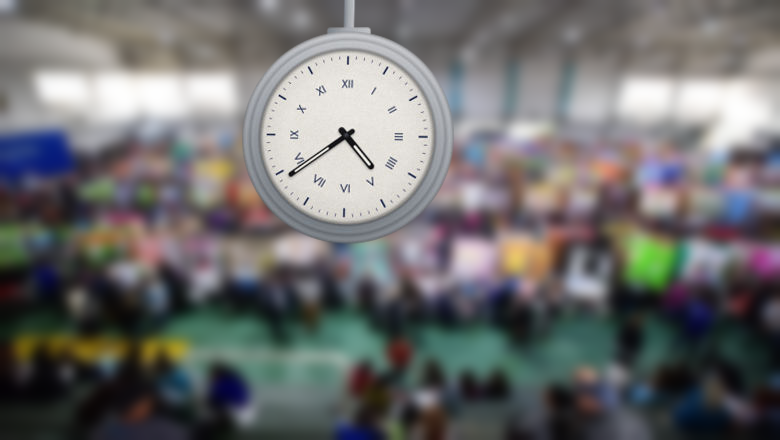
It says h=4 m=39
